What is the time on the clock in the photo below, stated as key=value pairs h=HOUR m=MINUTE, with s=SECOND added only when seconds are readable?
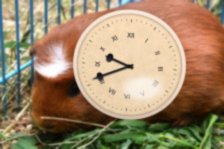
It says h=9 m=41
